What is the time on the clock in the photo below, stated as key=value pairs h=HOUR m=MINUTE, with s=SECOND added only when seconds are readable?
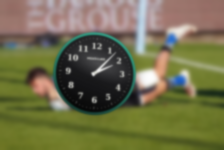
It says h=2 m=7
